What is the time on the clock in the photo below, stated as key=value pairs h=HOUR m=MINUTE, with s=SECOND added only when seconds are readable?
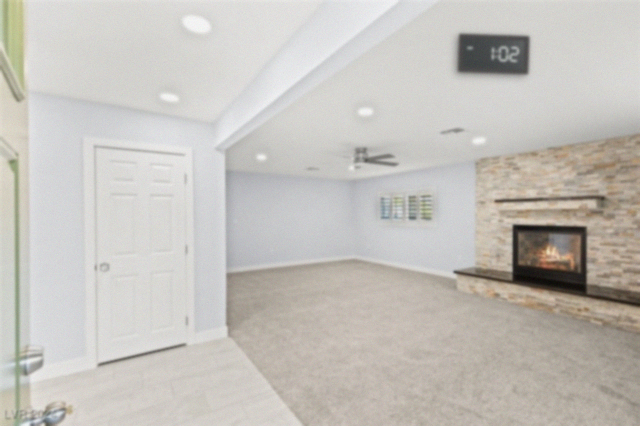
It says h=1 m=2
